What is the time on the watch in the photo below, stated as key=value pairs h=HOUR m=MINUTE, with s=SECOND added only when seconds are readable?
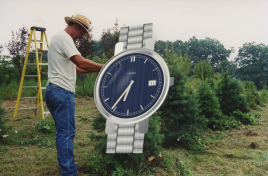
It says h=6 m=36
